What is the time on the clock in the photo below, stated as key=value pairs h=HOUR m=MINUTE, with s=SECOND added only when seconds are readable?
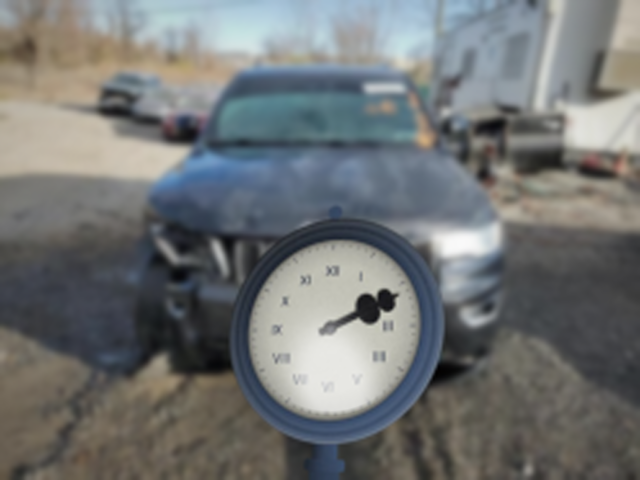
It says h=2 m=11
